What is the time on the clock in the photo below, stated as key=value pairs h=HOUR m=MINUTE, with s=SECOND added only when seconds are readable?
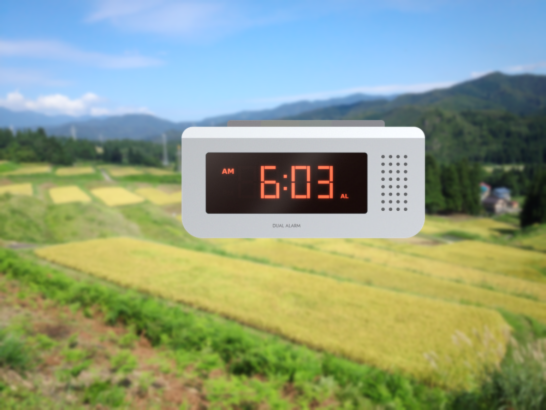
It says h=6 m=3
